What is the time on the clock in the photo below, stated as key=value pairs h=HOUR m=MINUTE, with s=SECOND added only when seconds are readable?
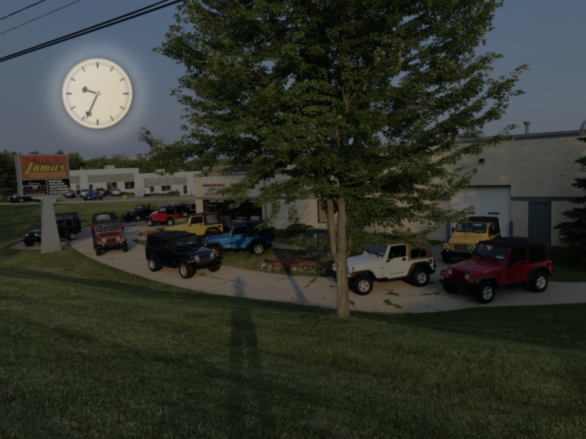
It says h=9 m=34
